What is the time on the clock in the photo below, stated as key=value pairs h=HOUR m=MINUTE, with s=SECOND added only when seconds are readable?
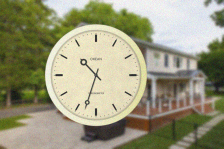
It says h=10 m=33
